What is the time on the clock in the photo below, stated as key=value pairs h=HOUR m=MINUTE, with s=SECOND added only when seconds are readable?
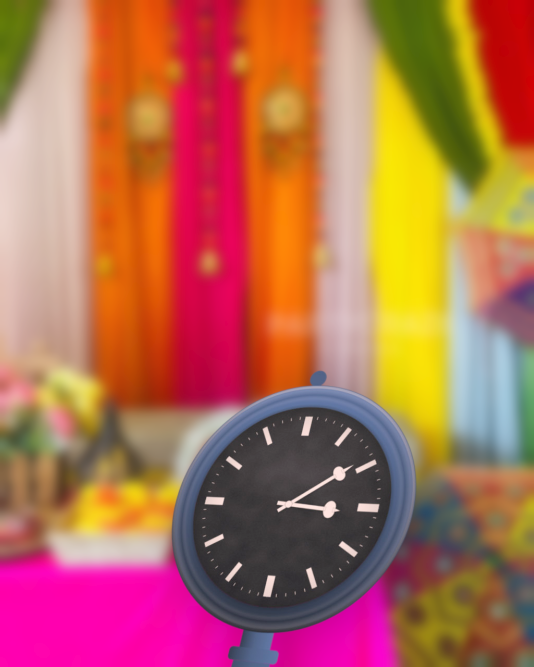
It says h=3 m=9
